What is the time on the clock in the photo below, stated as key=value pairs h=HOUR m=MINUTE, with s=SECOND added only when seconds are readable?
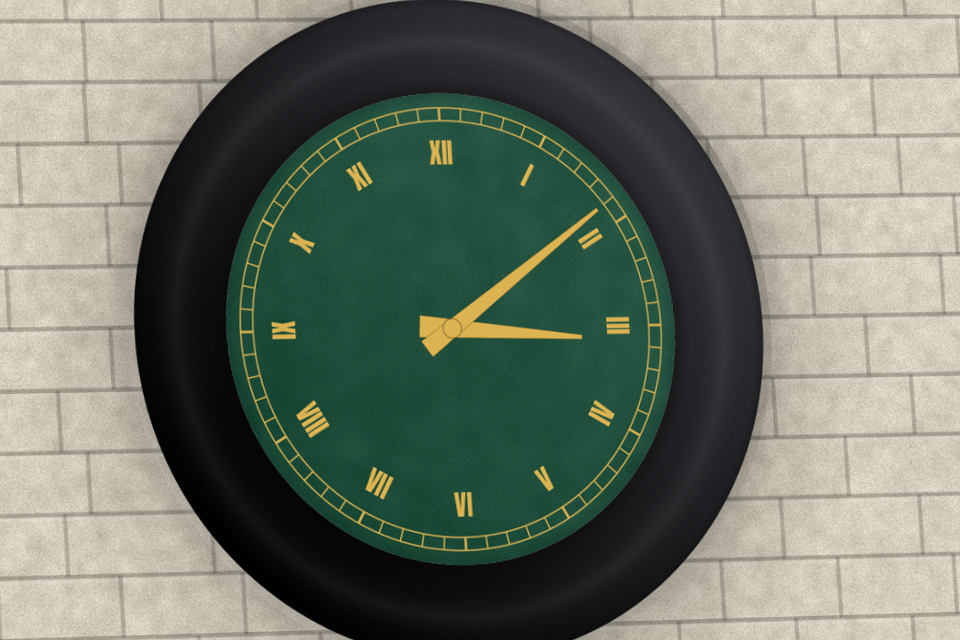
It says h=3 m=9
